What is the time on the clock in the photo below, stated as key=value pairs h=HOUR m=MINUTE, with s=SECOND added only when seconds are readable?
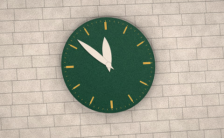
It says h=11 m=52
